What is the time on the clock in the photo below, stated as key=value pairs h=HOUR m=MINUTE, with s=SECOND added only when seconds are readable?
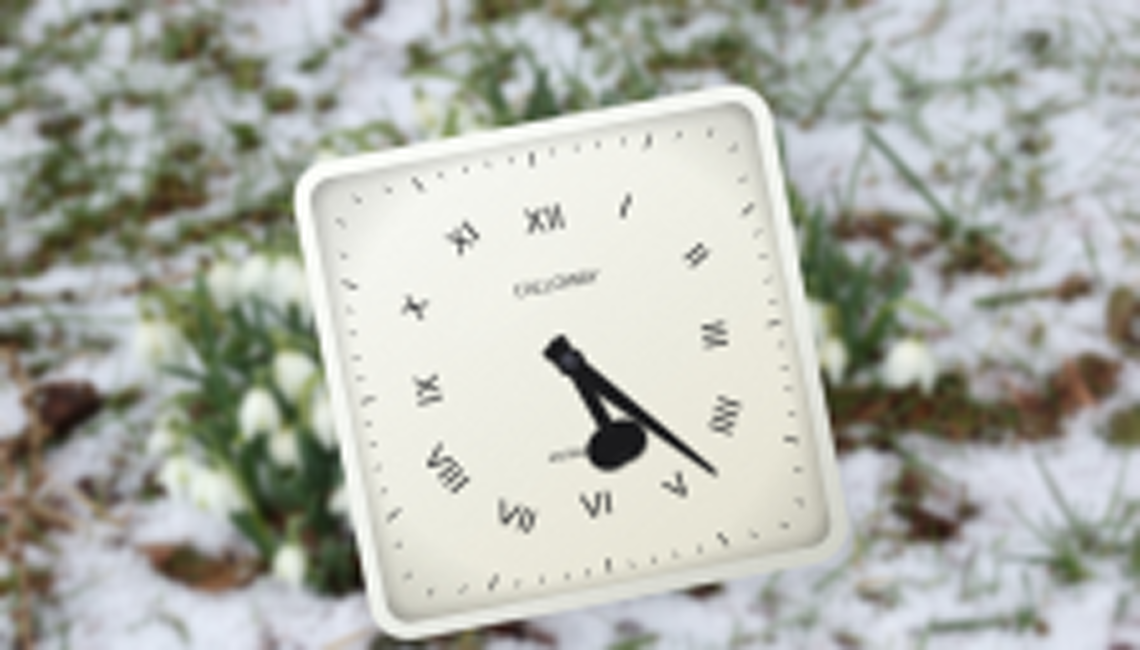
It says h=5 m=23
